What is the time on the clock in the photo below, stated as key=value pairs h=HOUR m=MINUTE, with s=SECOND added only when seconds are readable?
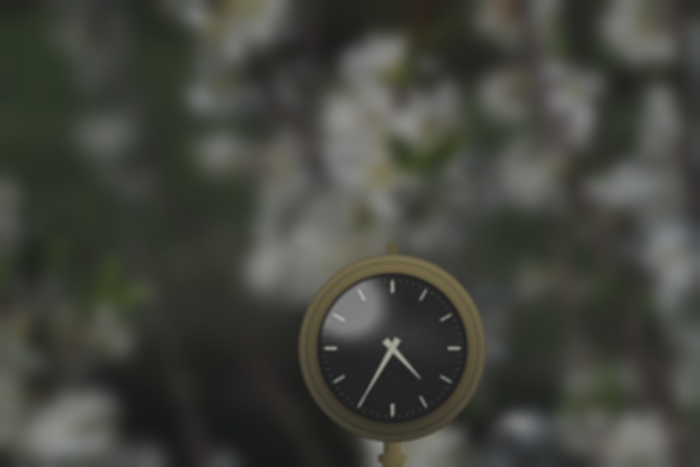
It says h=4 m=35
